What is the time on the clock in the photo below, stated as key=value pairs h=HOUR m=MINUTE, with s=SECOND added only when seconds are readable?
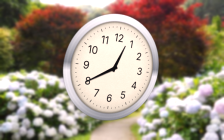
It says h=12 m=40
